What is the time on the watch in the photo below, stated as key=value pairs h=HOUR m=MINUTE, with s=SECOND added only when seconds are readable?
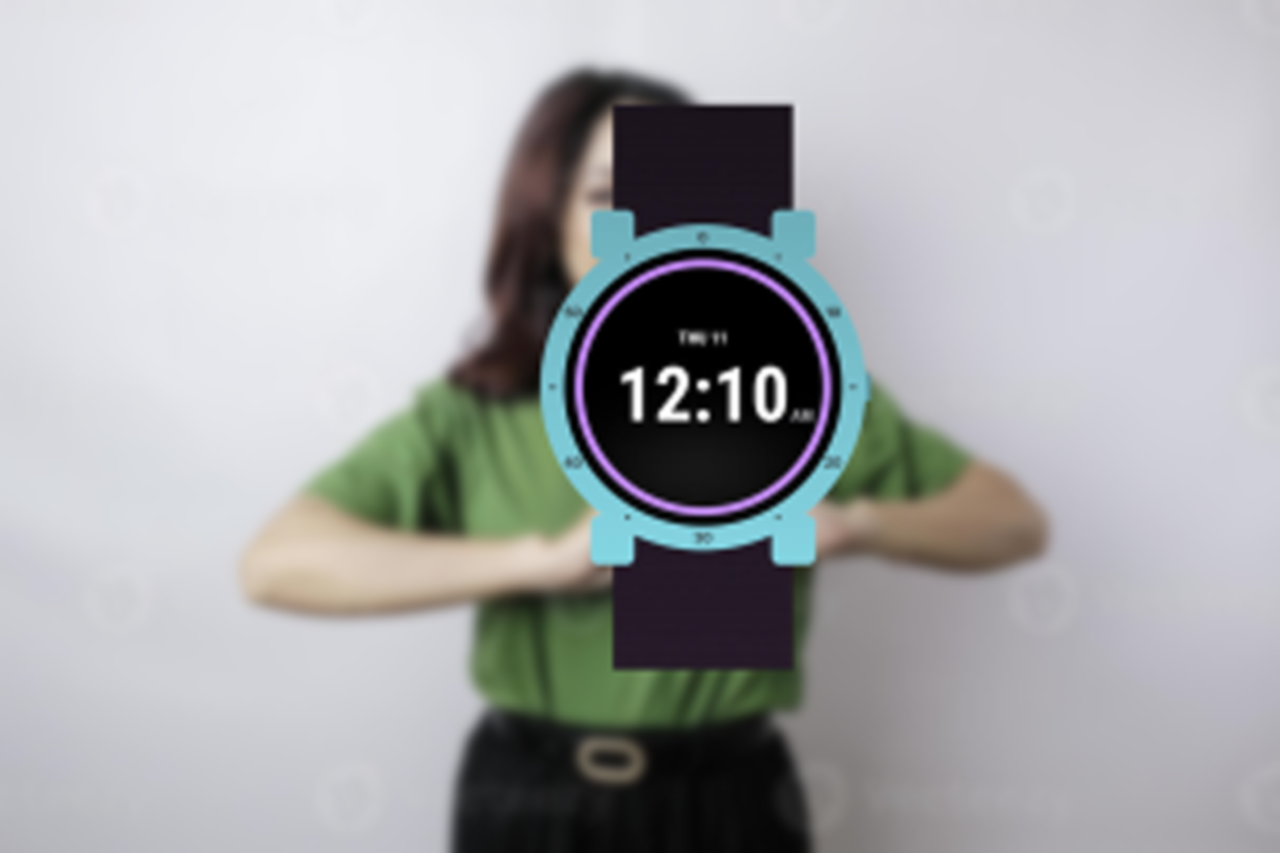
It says h=12 m=10
